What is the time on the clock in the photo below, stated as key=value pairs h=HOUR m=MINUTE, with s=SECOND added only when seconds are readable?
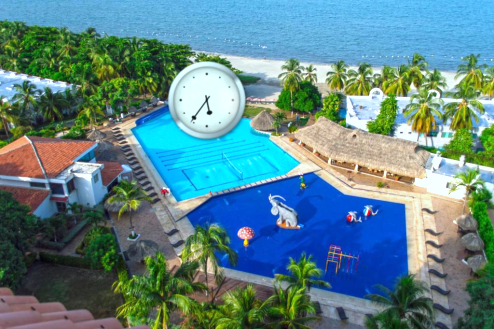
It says h=5 m=36
